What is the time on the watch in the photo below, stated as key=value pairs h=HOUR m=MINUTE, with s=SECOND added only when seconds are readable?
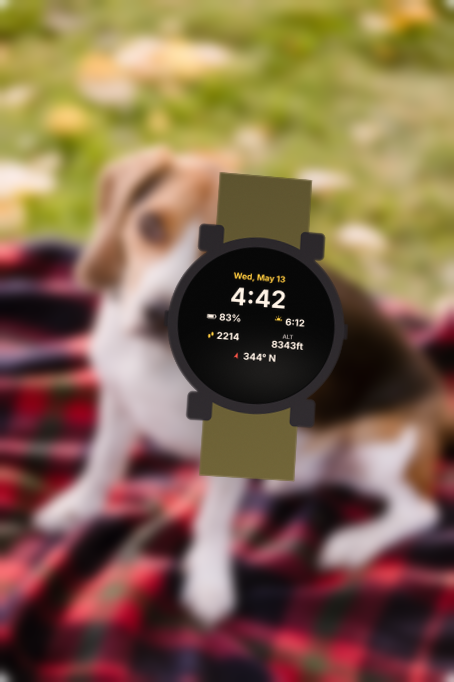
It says h=4 m=42
